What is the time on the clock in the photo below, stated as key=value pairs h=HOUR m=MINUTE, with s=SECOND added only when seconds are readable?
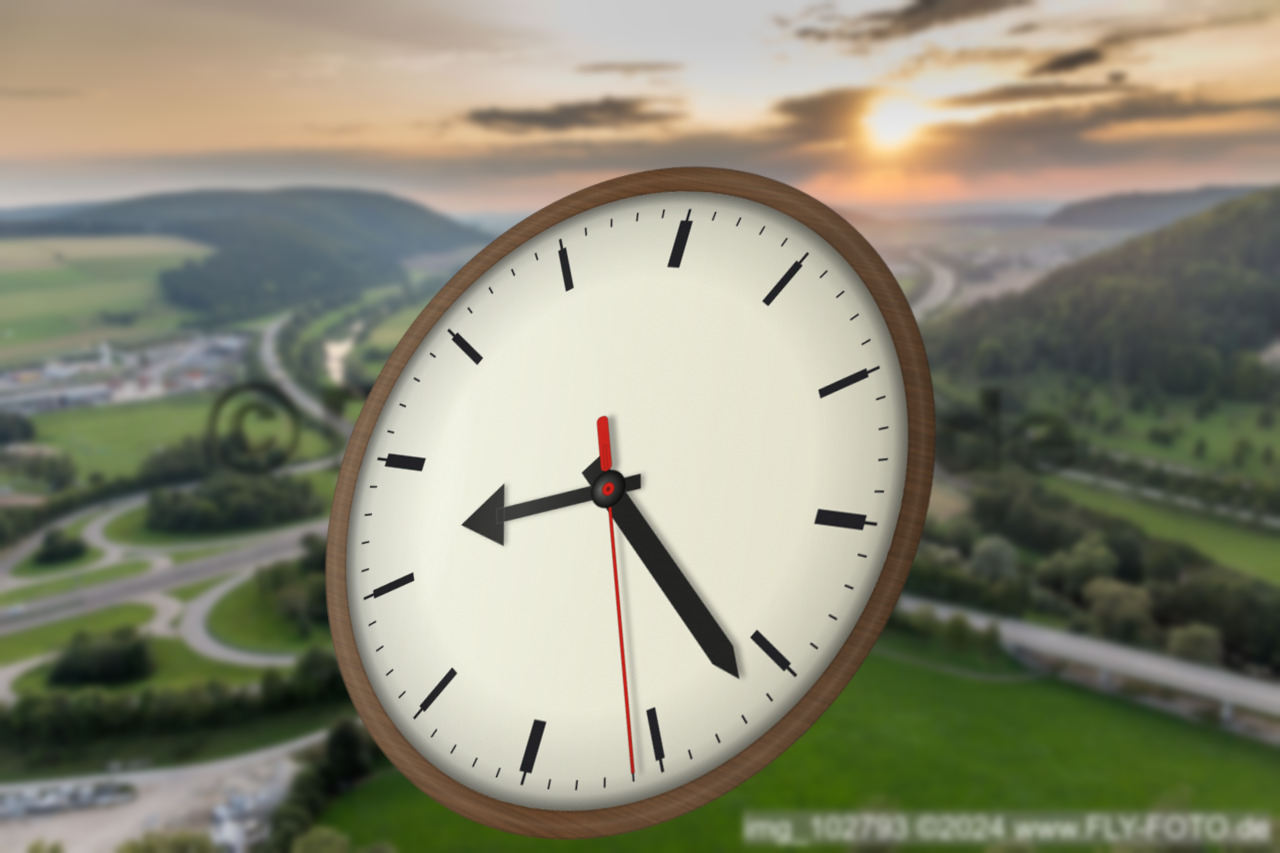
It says h=8 m=21 s=26
